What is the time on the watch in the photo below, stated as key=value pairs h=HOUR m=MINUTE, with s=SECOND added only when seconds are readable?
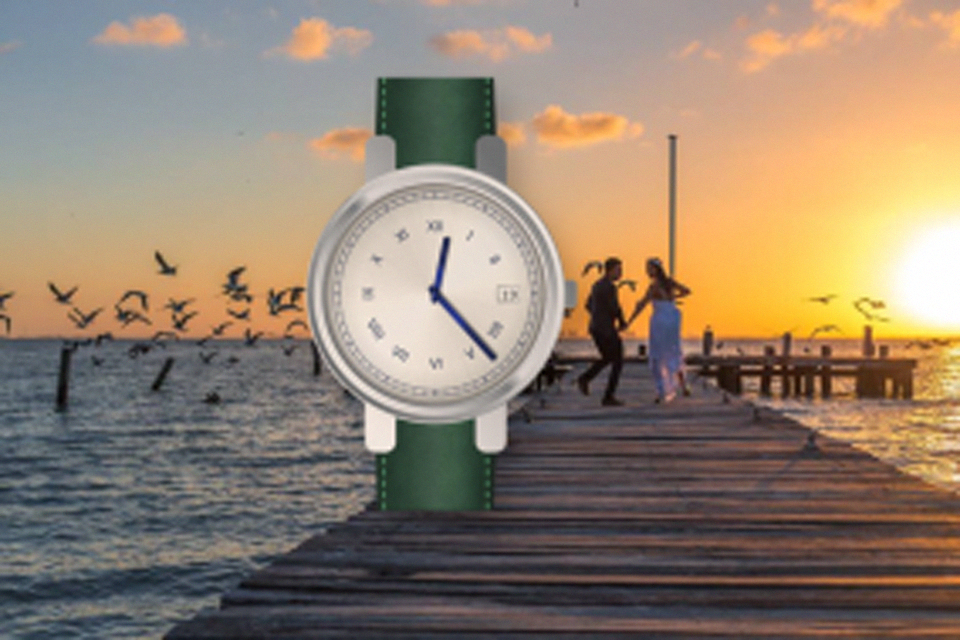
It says h=12 m=23
